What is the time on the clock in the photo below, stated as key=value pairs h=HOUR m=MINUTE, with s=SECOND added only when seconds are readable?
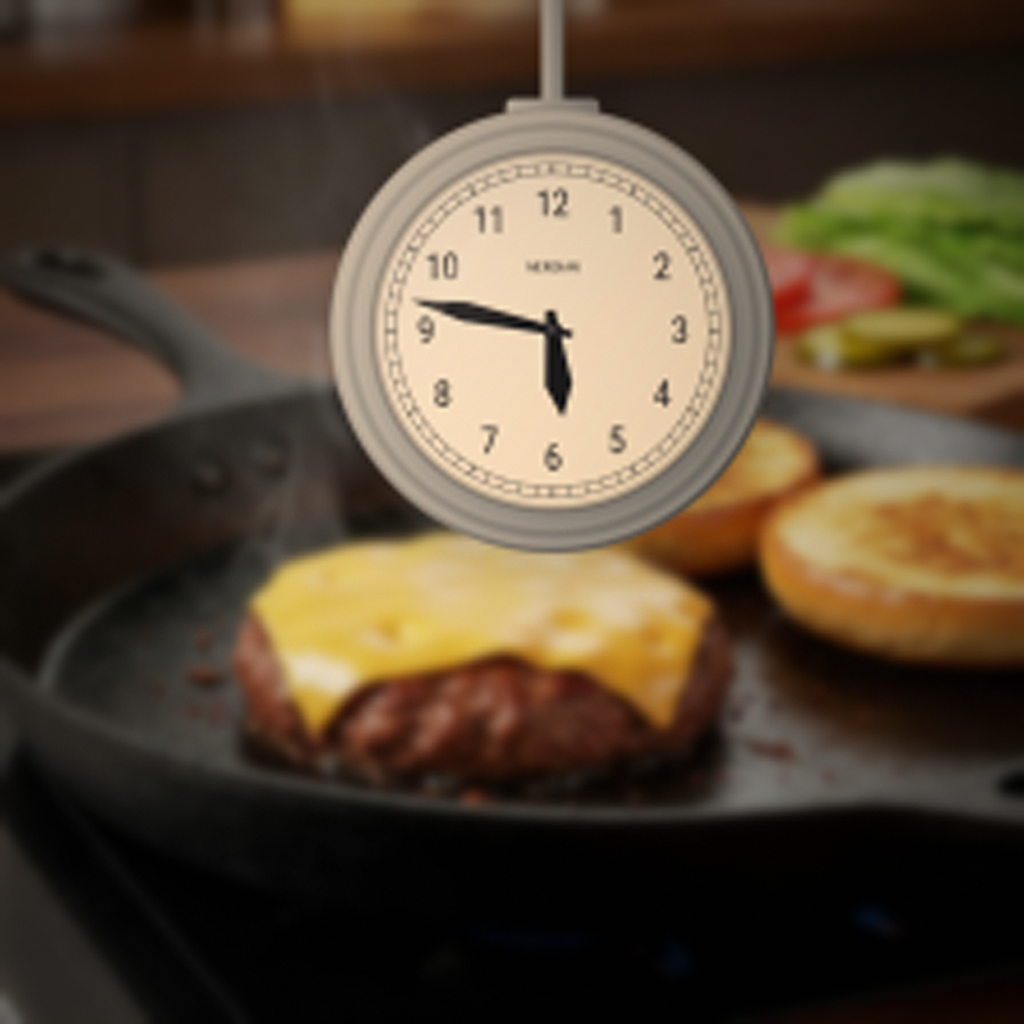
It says h=5 m=47
